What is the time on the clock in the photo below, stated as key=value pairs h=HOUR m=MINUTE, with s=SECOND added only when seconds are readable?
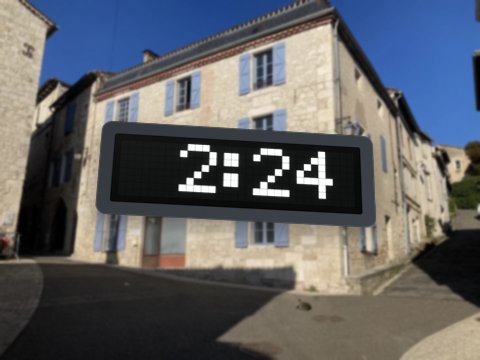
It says h=2 m=24
